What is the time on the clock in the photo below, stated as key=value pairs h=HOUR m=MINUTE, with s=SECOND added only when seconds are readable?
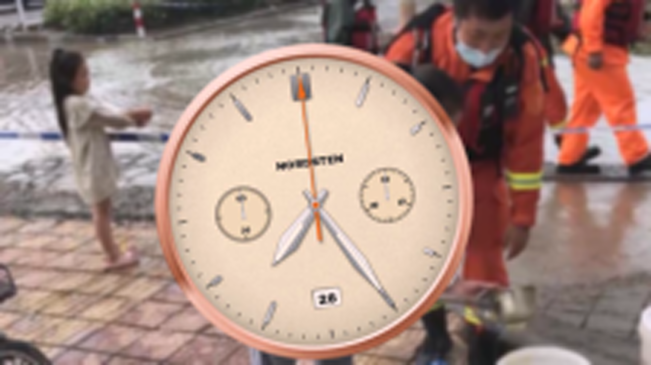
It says h=7 m=25
